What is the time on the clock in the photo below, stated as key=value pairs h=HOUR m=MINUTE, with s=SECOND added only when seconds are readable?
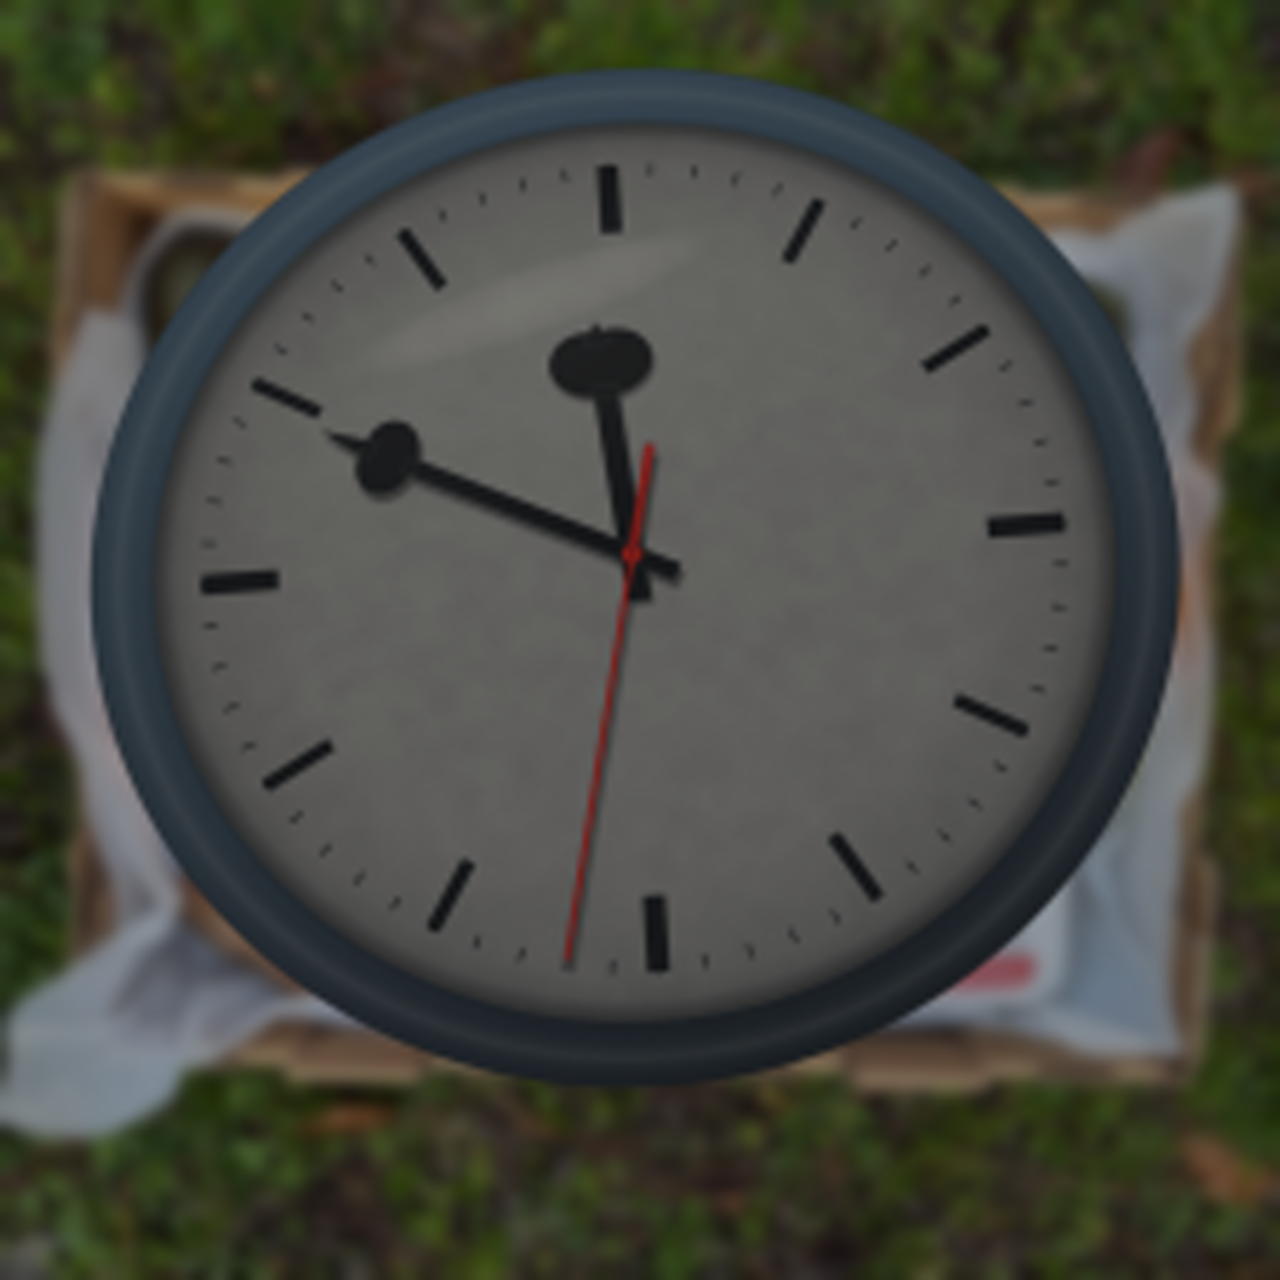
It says h=11 m=49 s=32
